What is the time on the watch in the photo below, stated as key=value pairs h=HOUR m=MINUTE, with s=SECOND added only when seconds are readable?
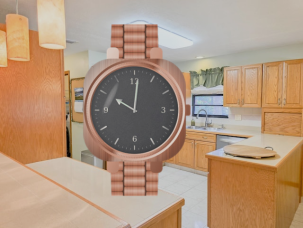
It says h=10 m=1
